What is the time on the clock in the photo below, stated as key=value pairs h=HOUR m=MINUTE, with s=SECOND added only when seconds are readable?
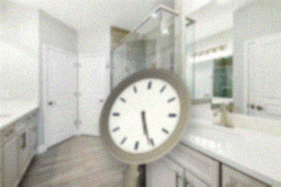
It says h=5 m=26
